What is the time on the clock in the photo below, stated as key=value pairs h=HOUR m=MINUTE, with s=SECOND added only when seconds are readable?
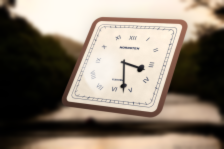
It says h=3 m=27
